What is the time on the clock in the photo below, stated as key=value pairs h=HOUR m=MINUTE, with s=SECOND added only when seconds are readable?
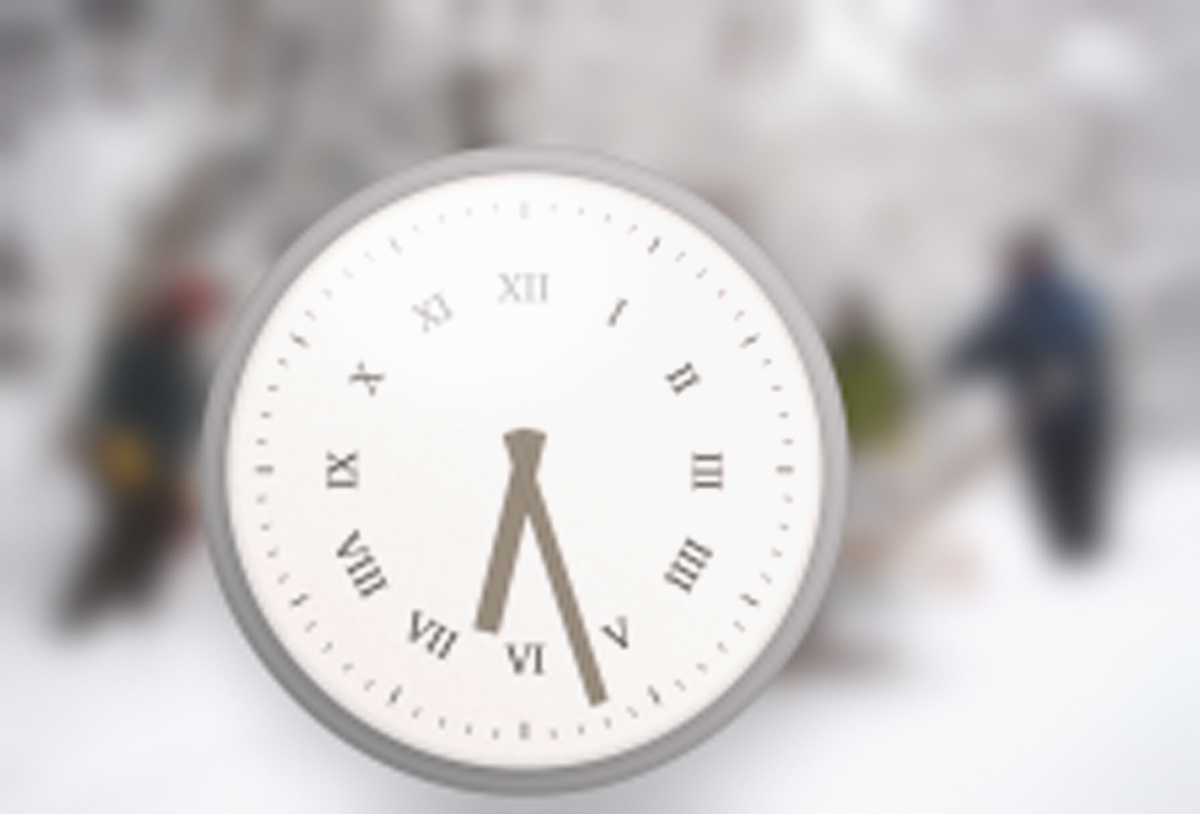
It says h=6 m=27
